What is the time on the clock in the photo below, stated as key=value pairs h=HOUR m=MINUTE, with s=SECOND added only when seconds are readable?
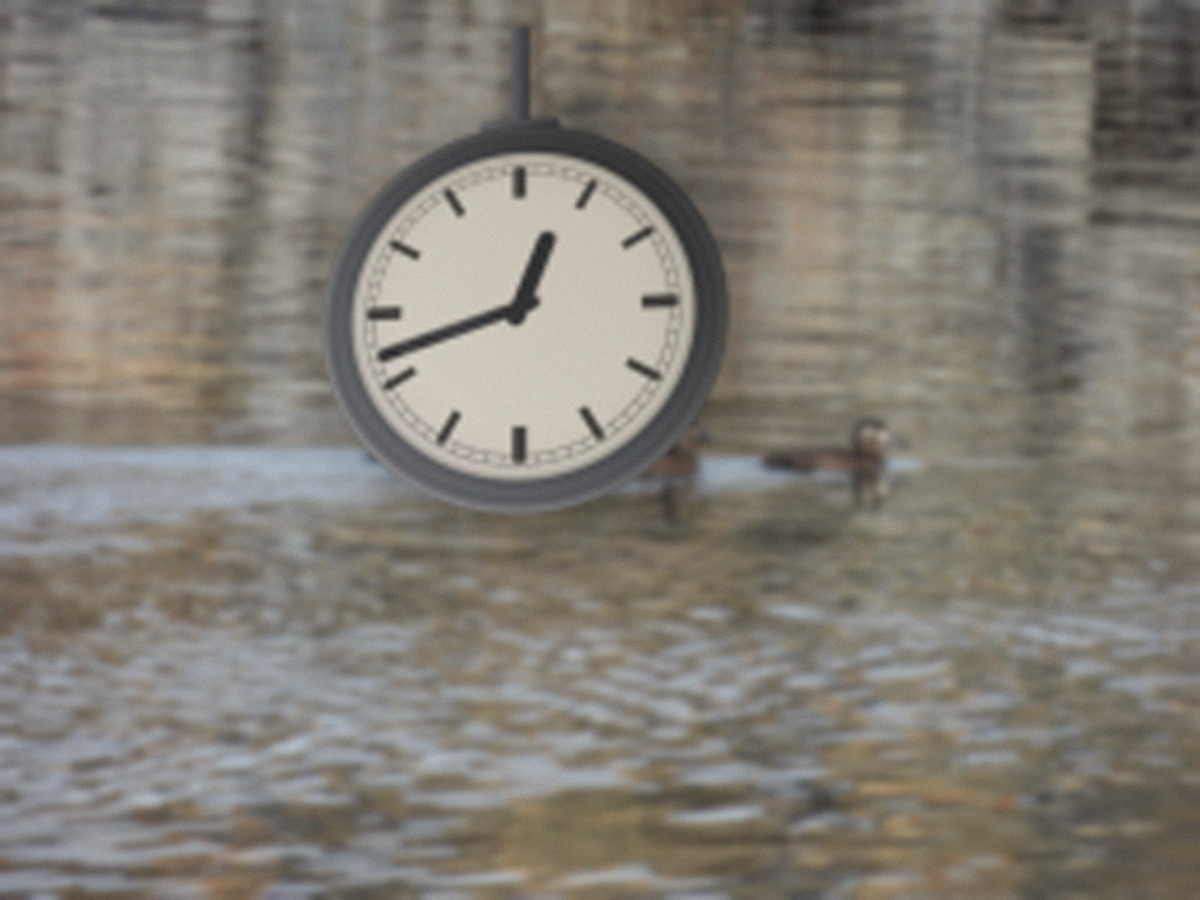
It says h=12 m=42
